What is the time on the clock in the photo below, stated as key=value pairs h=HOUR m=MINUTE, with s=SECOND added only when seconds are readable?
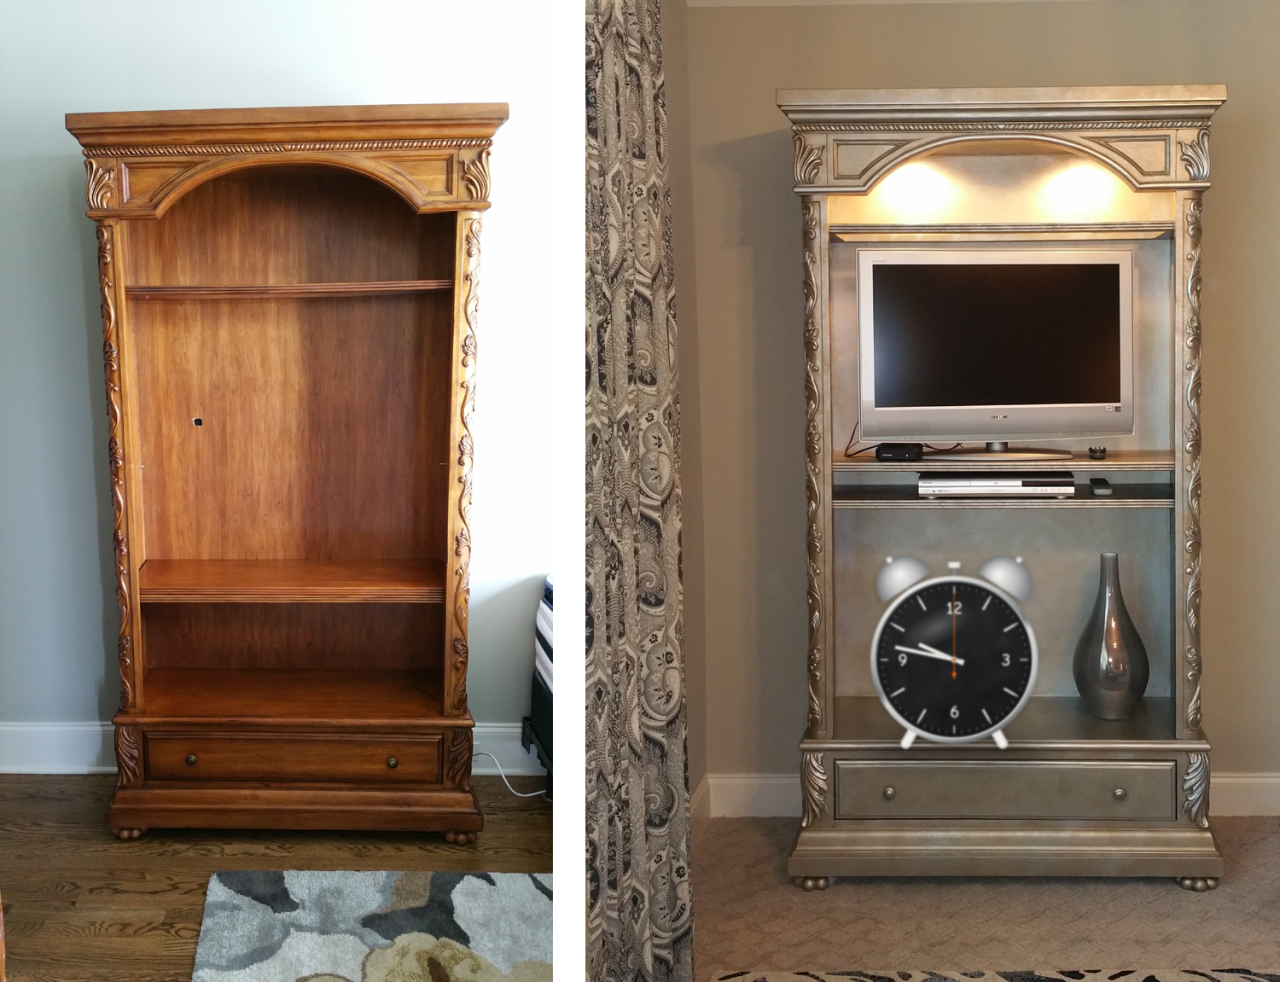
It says h=9 m=47 s=0
